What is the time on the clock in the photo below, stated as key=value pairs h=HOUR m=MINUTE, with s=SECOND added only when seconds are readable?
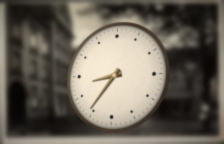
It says h=8 m=36
